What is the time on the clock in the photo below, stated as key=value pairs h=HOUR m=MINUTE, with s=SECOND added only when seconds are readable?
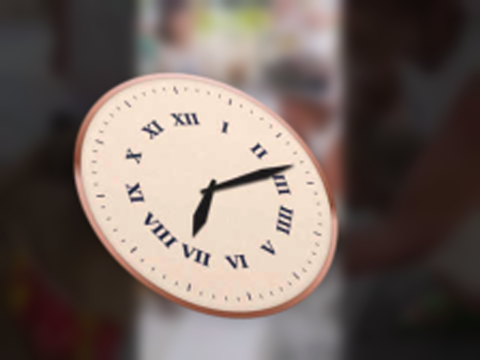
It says h=7 m=13
